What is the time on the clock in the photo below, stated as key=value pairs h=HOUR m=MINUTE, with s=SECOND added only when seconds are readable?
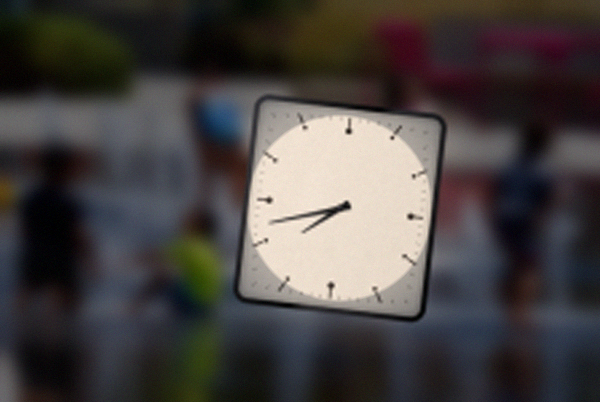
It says h=7 m=42
